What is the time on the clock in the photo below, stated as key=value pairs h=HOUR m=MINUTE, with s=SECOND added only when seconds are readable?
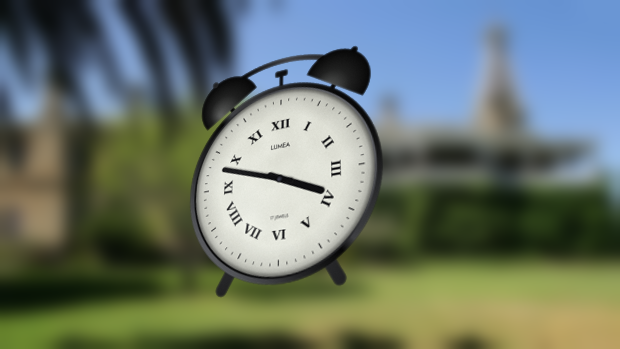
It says h=3 m=48
